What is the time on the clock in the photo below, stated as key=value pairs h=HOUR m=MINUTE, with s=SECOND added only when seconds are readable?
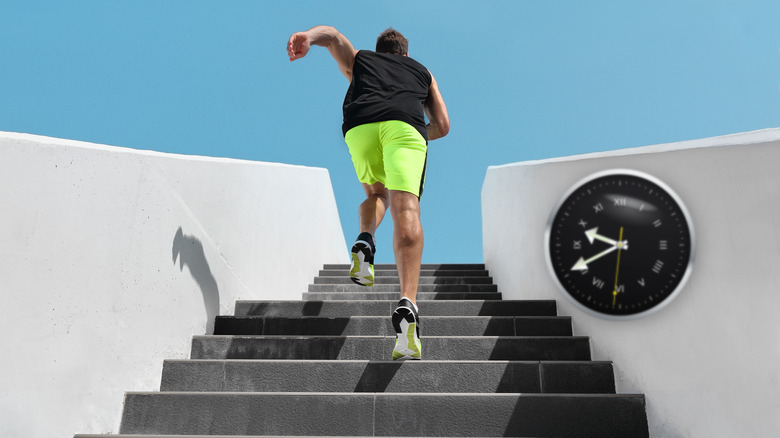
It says h=9 m=40 s=31
